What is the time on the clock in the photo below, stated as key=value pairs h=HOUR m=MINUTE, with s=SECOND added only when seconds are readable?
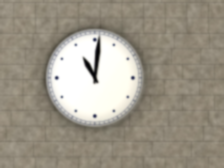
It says h=11 m=1
